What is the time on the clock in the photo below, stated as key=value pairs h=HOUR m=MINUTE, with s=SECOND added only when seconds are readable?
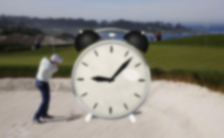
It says h=9 m=7
